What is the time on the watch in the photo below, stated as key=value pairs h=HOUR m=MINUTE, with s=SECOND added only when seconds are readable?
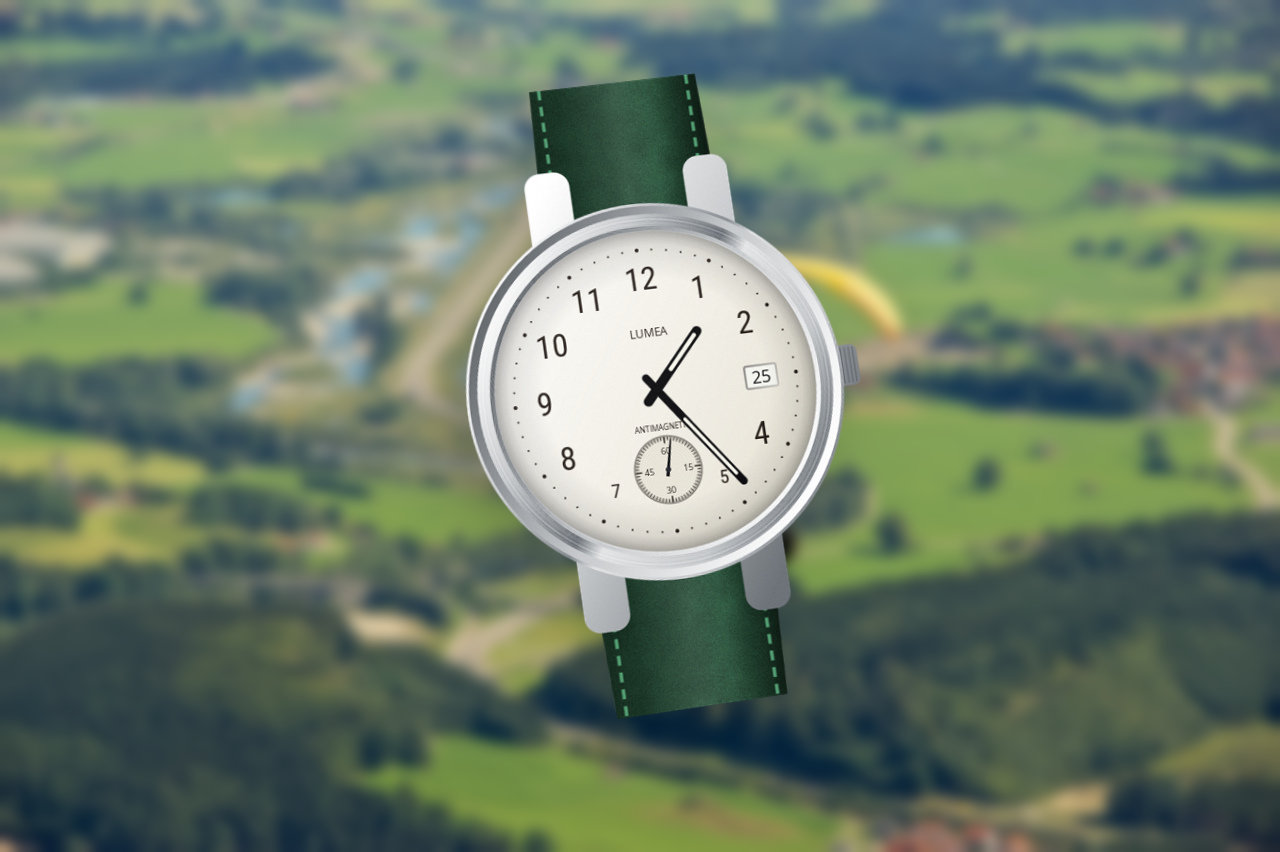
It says h=1 m=24 s=2
